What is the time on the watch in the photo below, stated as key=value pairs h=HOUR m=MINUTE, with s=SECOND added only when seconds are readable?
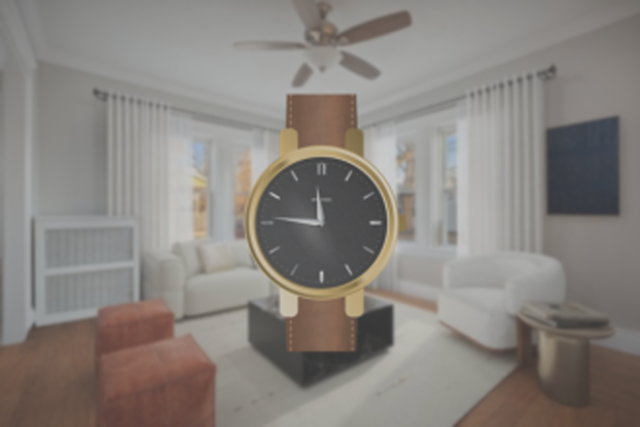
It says h=11 m=46
